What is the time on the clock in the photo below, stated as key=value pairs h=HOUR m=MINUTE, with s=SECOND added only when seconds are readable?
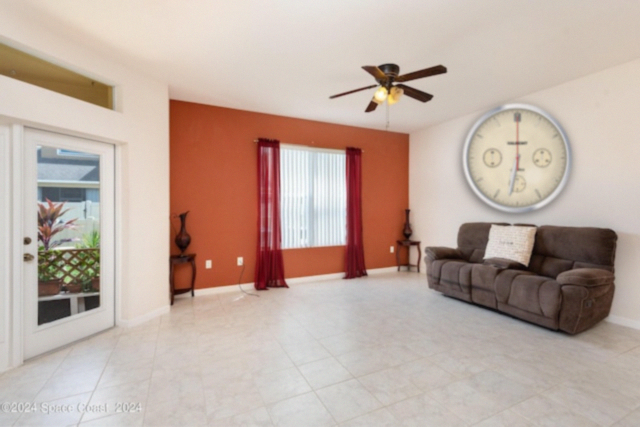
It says h=6 m=32
